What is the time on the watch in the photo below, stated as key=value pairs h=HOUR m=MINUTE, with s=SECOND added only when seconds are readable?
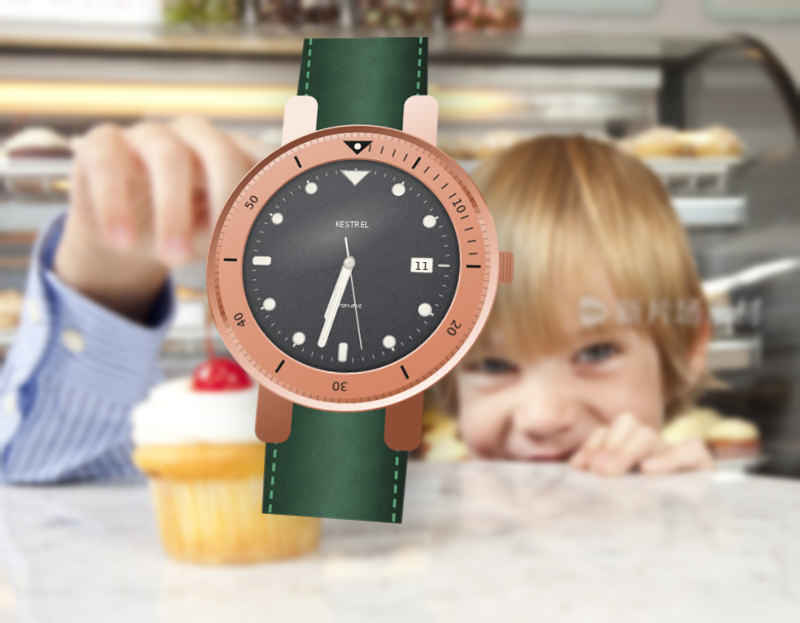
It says h=6 m=32 s=28
